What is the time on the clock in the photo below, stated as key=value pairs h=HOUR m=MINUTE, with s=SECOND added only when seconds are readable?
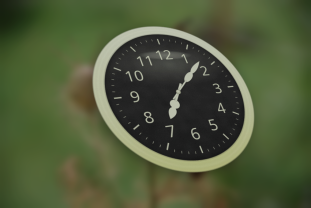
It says h=7 m=8
